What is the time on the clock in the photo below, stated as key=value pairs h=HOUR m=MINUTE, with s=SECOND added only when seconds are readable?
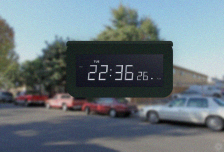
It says h=22 m=36 s=26
